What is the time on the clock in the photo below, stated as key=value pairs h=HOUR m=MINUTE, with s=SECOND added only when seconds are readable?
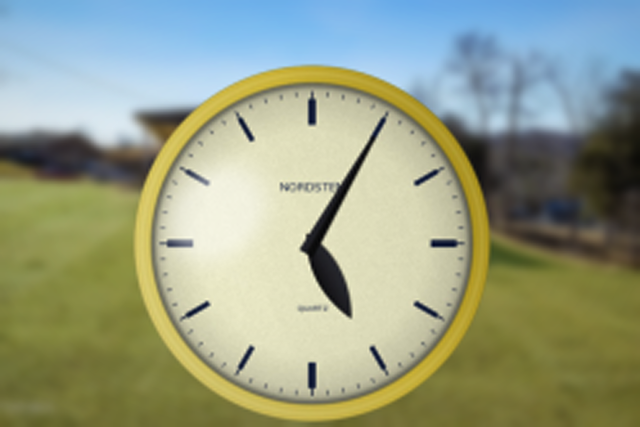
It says h=5 m=5
